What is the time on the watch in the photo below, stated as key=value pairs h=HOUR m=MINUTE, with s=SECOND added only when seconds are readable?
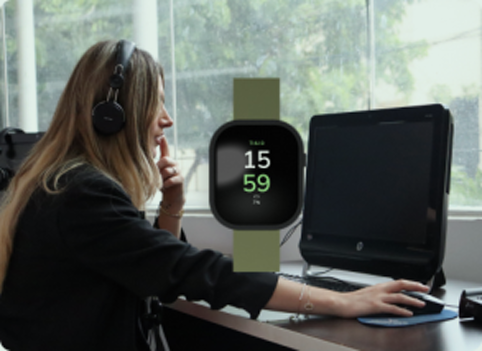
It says h=15 m=59
